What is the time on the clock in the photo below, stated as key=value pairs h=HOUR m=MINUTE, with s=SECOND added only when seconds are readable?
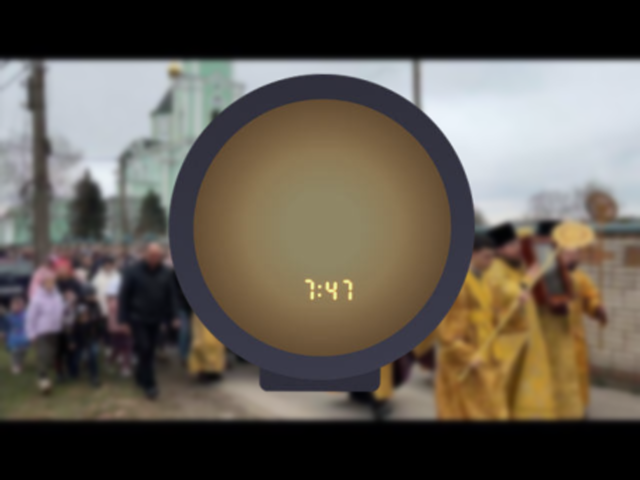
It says h=7 m=47
